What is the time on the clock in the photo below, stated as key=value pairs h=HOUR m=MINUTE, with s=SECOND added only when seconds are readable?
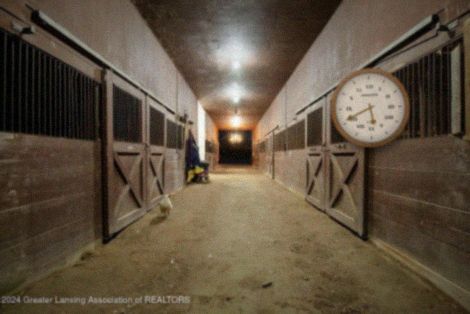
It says h=5 m=41
